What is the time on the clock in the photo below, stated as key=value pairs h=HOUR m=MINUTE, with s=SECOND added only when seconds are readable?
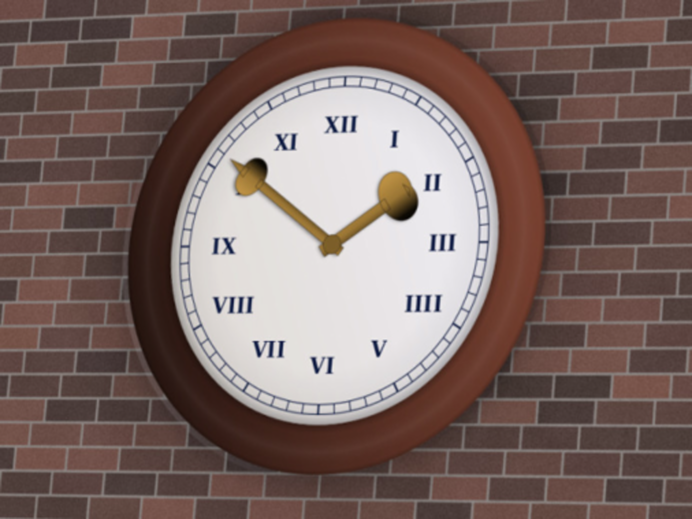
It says h=1 m=51
